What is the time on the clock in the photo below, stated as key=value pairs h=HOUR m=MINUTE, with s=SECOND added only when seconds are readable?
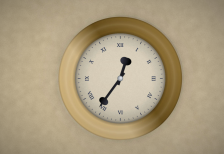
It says h=12 m=36
